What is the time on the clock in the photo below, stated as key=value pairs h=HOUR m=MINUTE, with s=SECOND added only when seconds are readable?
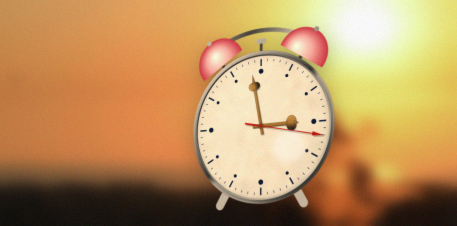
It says h=2 m=58 s=17
